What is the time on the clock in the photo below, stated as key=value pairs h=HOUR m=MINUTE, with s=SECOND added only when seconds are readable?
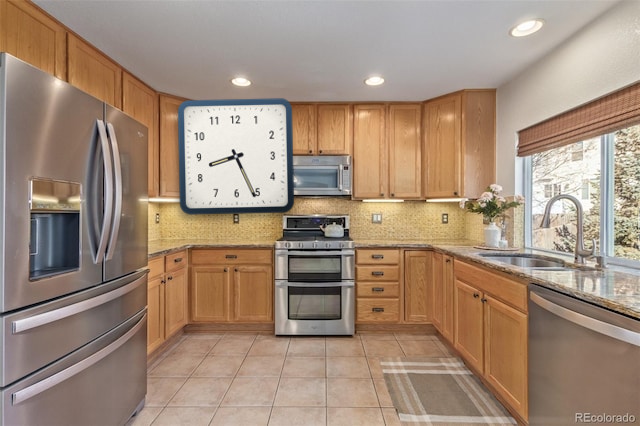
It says h=8 m=26
